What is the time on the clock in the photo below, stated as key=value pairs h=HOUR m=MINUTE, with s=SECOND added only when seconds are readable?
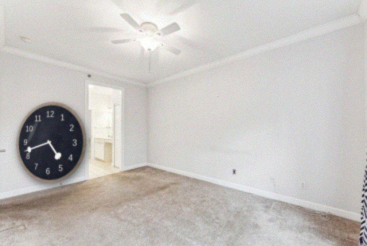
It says h=4 m=42
